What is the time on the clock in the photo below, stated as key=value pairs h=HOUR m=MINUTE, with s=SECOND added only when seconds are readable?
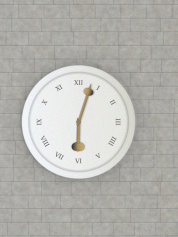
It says h=6 m=3
